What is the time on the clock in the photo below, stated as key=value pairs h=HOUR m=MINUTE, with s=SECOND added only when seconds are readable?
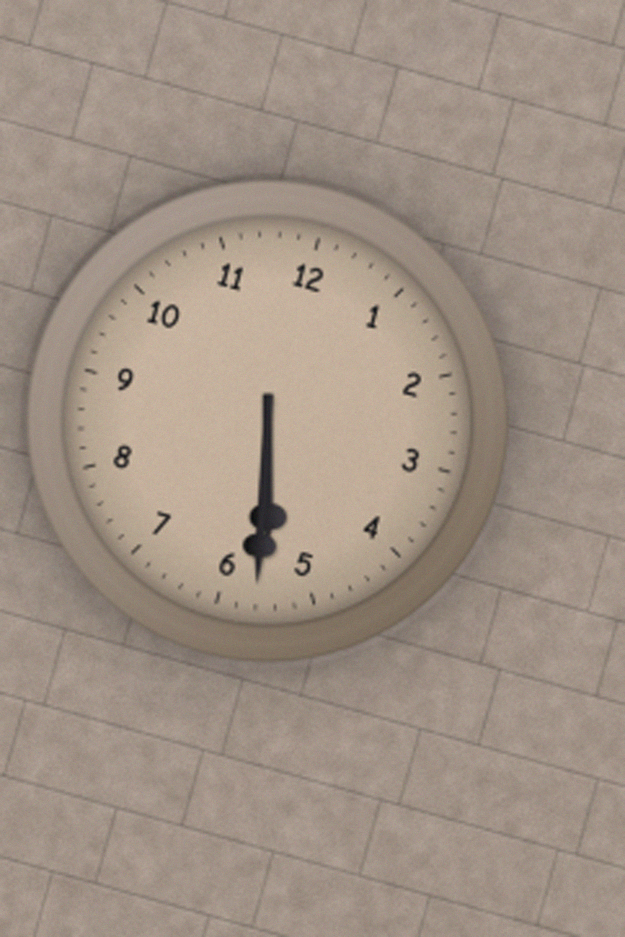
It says h=5 m=28
